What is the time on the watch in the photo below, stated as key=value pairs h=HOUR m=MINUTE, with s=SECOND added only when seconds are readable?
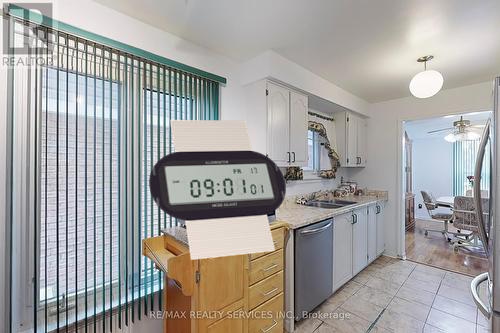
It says h=9 m=1 s=1
